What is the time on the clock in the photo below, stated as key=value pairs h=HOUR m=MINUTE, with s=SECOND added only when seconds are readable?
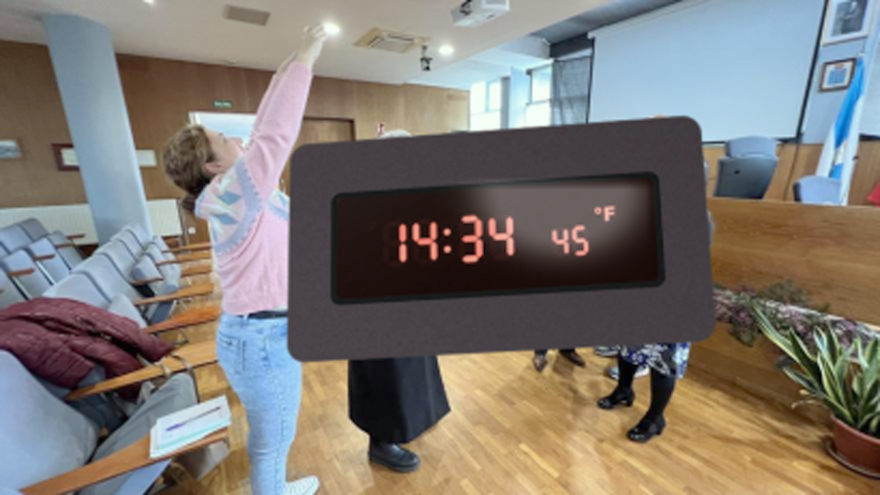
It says h=14 m=34
